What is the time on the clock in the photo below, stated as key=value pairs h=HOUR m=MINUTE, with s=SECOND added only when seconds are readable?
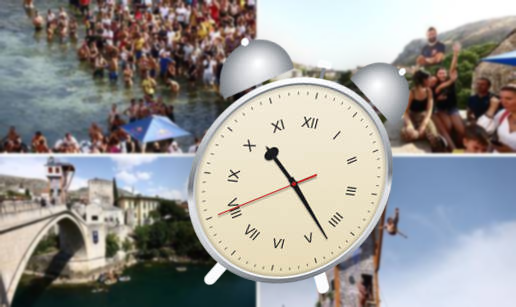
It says h=10 m=22 s=40
